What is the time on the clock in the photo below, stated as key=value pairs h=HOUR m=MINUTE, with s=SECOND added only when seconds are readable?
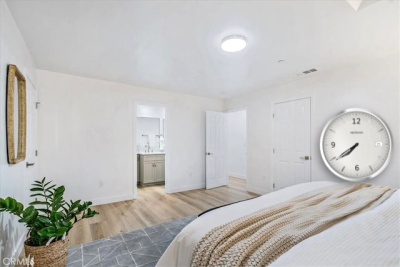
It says h=7 m=39
